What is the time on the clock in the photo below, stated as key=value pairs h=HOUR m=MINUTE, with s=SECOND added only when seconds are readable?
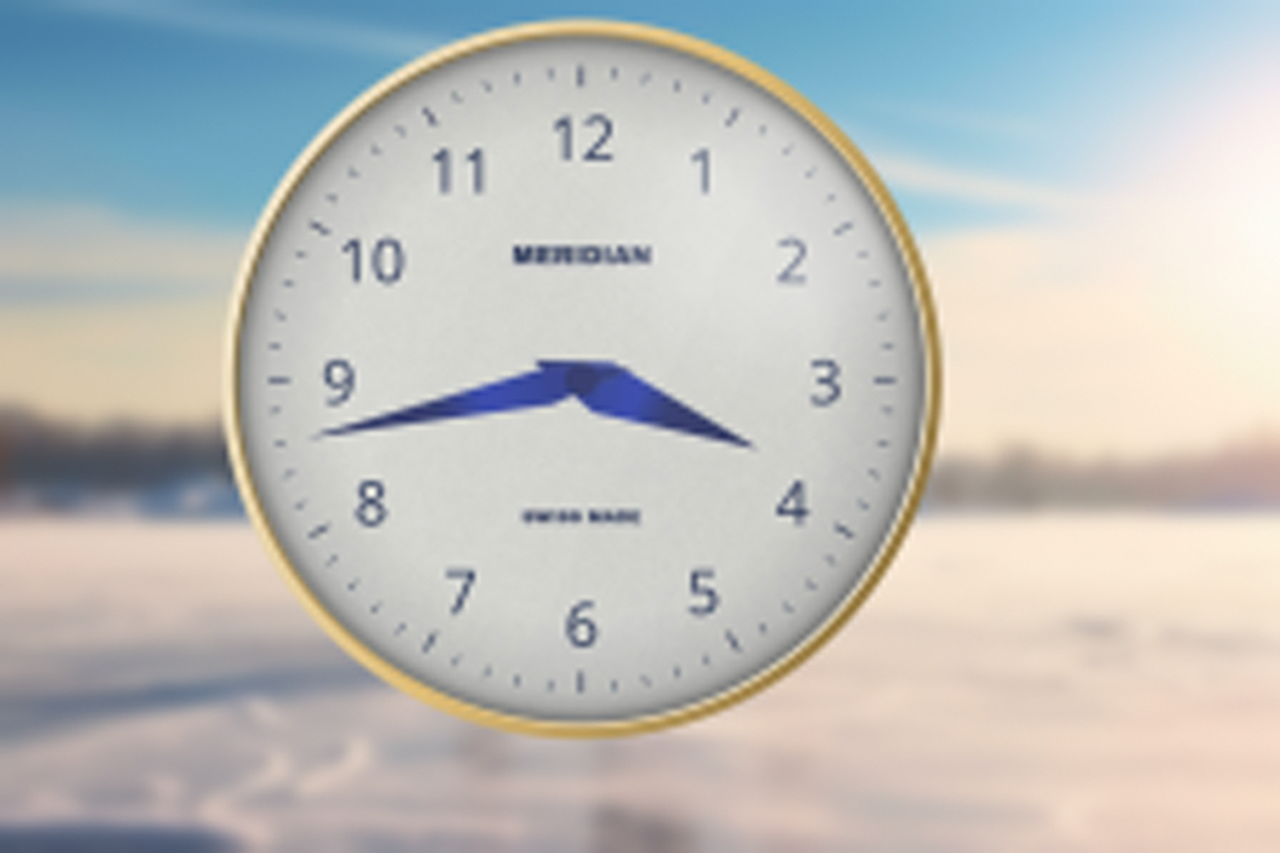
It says h=3 m=43
